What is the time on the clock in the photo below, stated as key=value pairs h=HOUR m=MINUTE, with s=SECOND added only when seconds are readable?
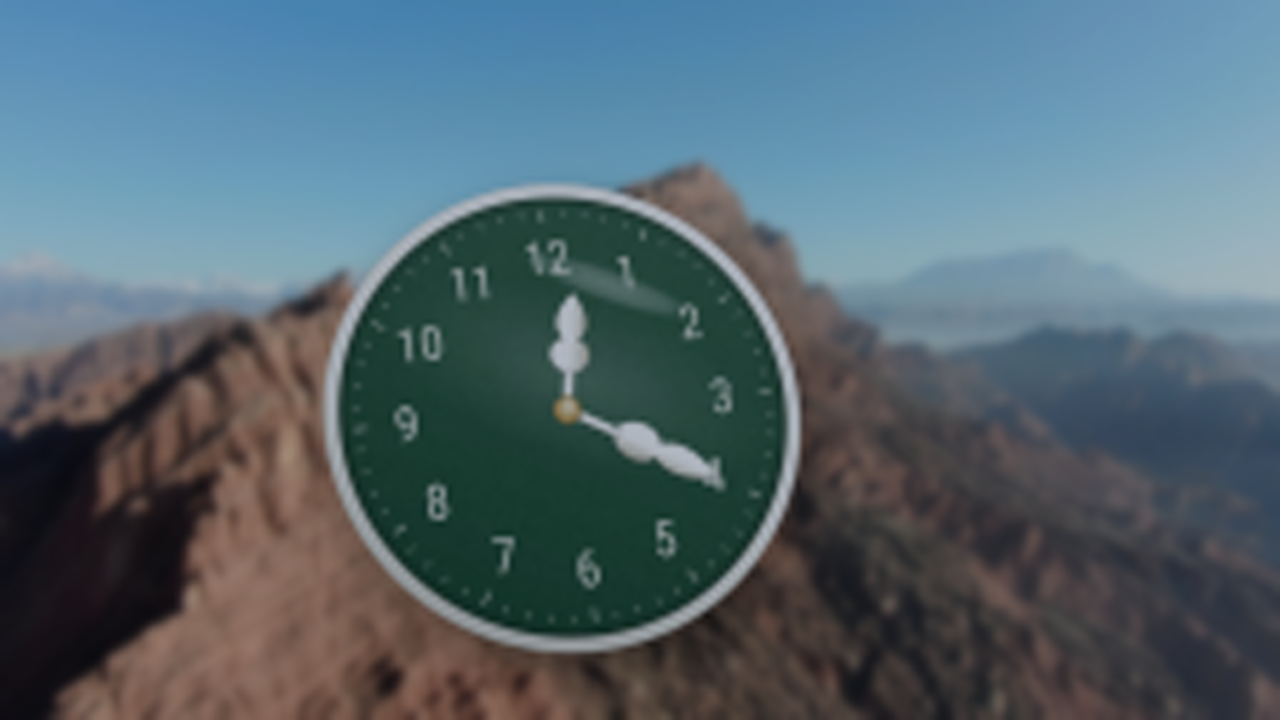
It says h=12 m=20
